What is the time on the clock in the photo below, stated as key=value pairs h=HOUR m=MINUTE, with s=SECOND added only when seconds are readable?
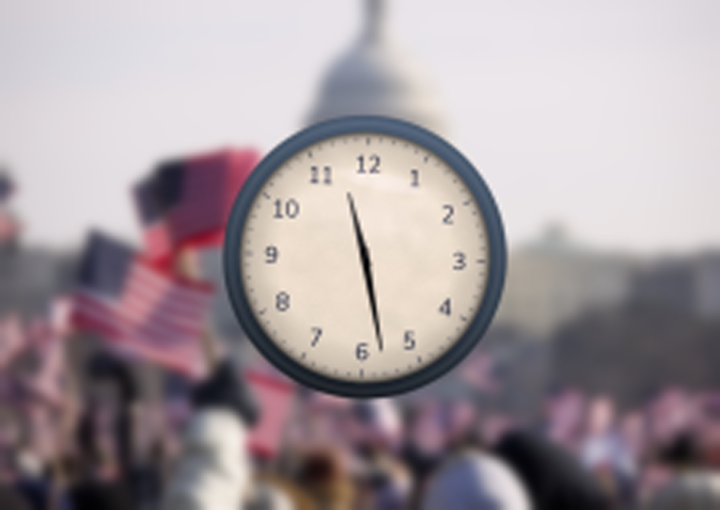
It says h=11 m=28
